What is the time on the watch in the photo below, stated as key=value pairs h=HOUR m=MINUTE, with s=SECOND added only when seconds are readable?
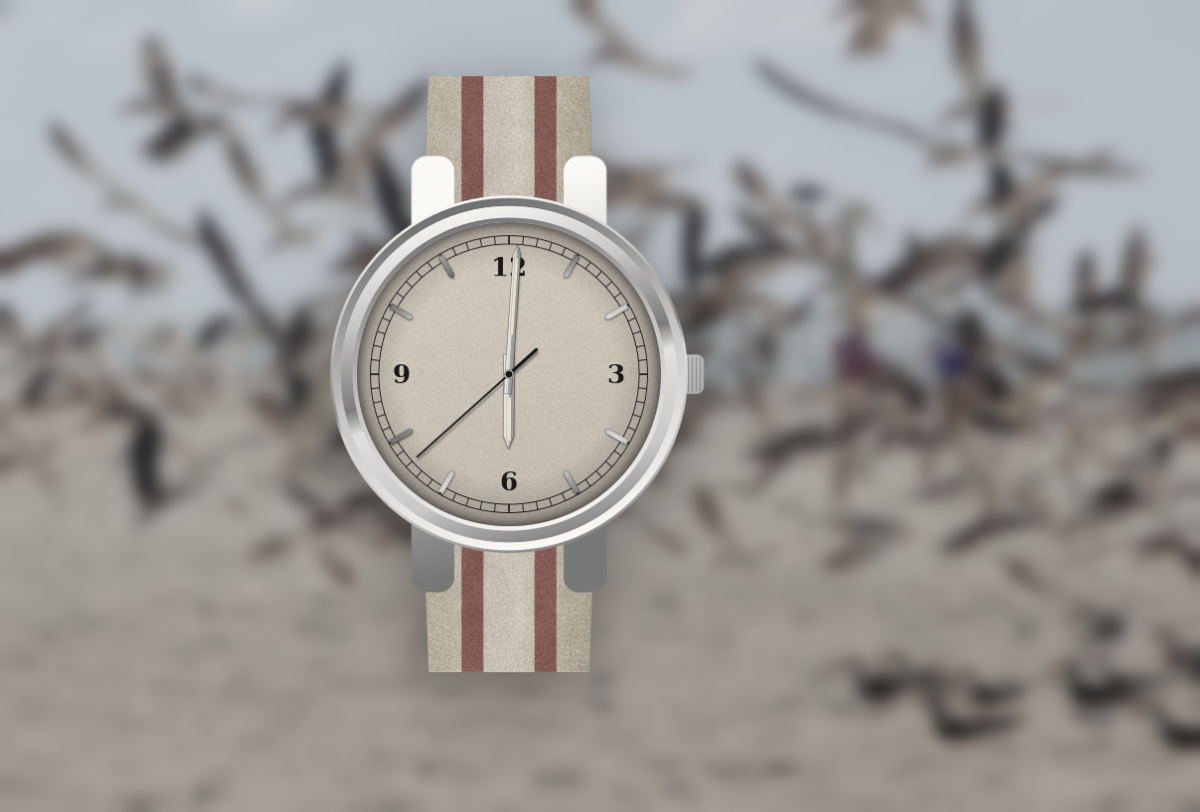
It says h=6 m=0 s=38
